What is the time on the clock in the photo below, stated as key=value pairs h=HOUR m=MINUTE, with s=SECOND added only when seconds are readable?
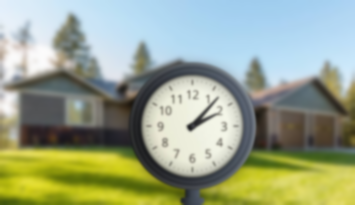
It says h=2 m=7
